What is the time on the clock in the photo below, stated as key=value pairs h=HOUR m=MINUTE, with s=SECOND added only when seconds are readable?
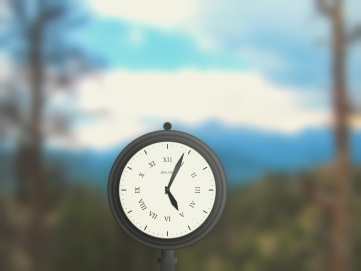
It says h=5 m=4
